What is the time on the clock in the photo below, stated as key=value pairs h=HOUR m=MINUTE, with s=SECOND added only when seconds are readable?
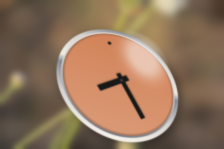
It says h=8 m=28
